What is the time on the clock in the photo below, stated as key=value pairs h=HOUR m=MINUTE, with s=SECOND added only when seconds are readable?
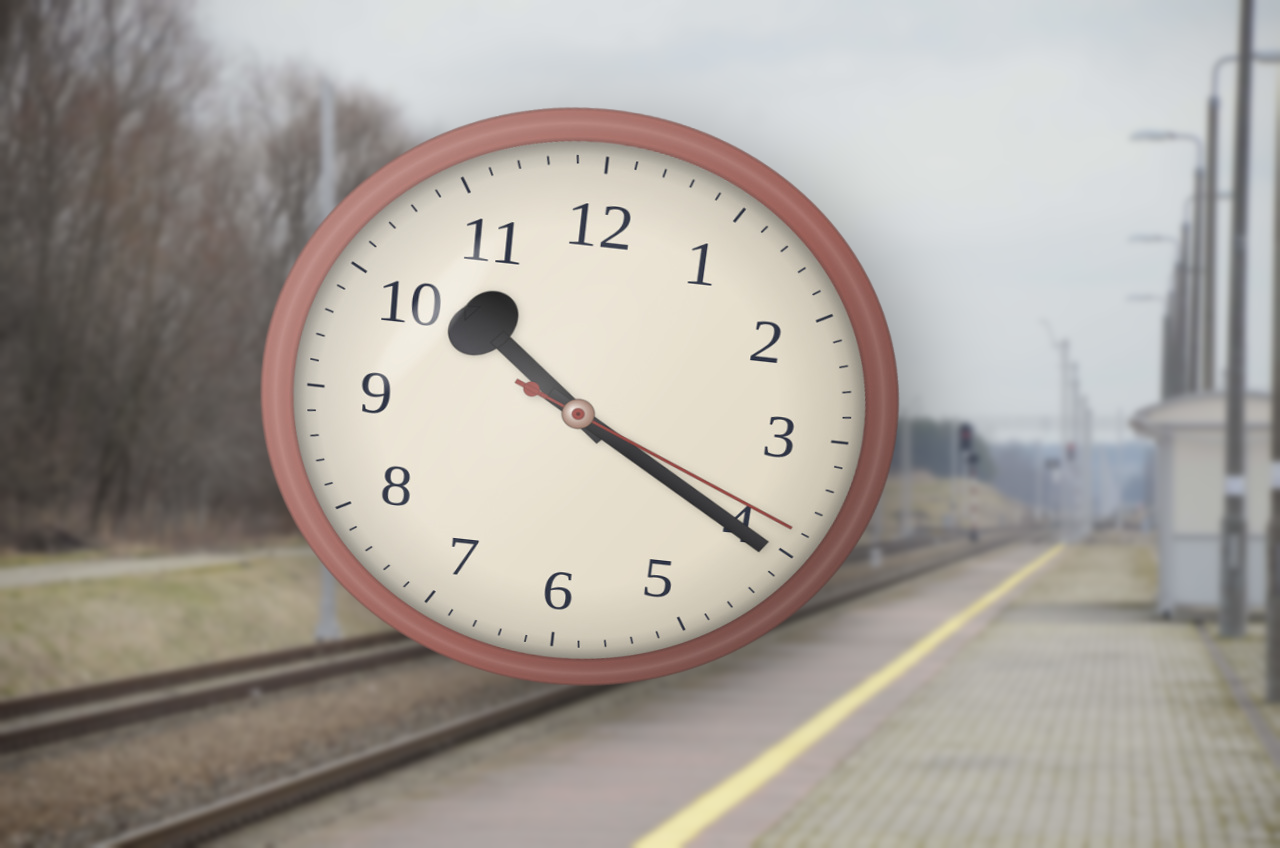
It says h=10 m=20 s=19
